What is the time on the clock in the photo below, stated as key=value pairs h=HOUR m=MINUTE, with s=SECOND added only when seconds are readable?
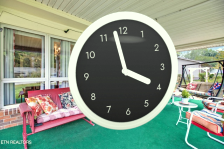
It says h=3 m=58
